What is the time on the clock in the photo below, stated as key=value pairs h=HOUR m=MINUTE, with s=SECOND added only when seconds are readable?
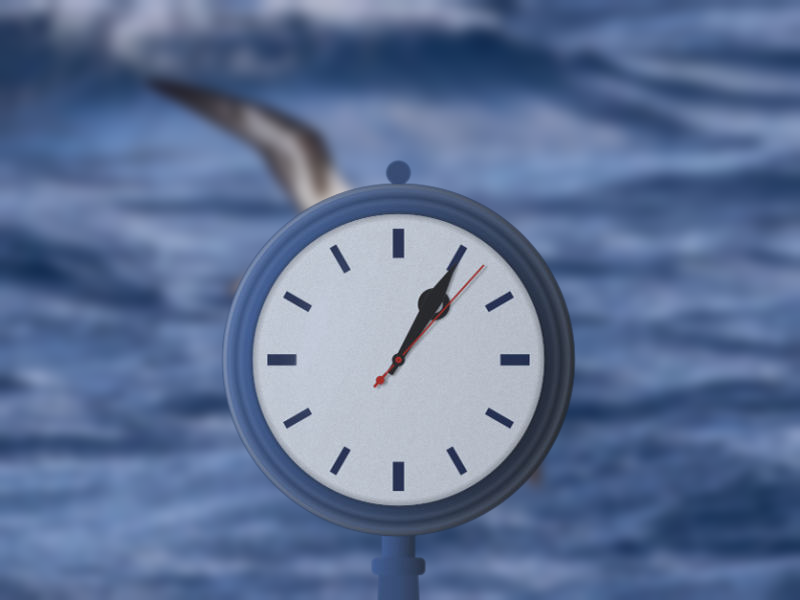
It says h=1 m=5 s=7
